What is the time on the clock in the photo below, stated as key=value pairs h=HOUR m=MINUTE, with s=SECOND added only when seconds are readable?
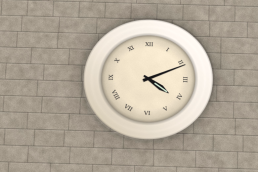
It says h=4 m=11
